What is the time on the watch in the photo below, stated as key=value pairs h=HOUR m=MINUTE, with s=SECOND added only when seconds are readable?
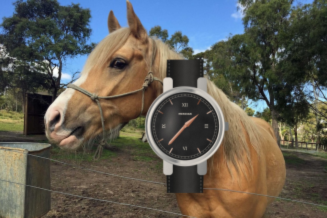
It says h=1 m=37
